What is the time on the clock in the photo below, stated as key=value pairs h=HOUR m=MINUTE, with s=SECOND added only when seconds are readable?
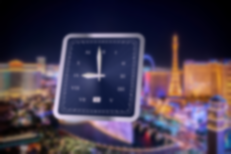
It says h=8 m=59
